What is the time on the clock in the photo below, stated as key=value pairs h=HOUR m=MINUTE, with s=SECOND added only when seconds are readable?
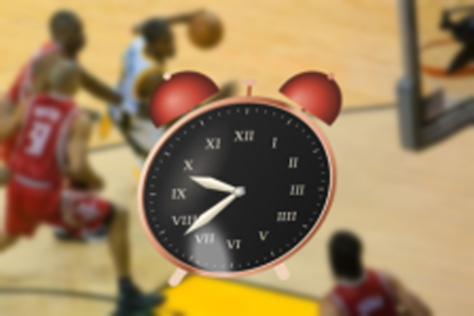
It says h=9 m=38
